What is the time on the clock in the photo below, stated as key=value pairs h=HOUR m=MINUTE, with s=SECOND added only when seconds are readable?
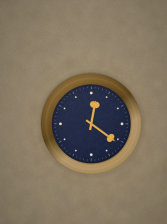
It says h=12 m=21
